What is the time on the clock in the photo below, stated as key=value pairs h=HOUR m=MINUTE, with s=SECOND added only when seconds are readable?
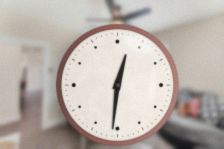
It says h=12 m=31
